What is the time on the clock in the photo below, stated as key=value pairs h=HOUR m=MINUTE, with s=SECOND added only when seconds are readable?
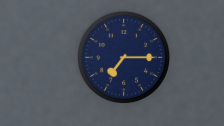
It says h=7 m=15
